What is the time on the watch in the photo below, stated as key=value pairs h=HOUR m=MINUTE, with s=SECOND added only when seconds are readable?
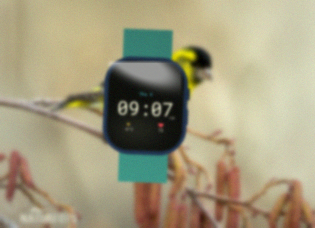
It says h=9 m=7
